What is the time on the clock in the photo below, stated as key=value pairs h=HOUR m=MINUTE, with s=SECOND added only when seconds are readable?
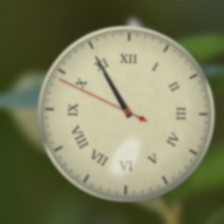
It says h=10 m=54 s=49
